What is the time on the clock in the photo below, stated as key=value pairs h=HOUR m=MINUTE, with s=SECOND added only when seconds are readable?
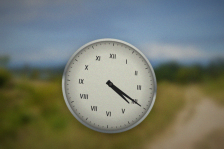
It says h=4 m=20
